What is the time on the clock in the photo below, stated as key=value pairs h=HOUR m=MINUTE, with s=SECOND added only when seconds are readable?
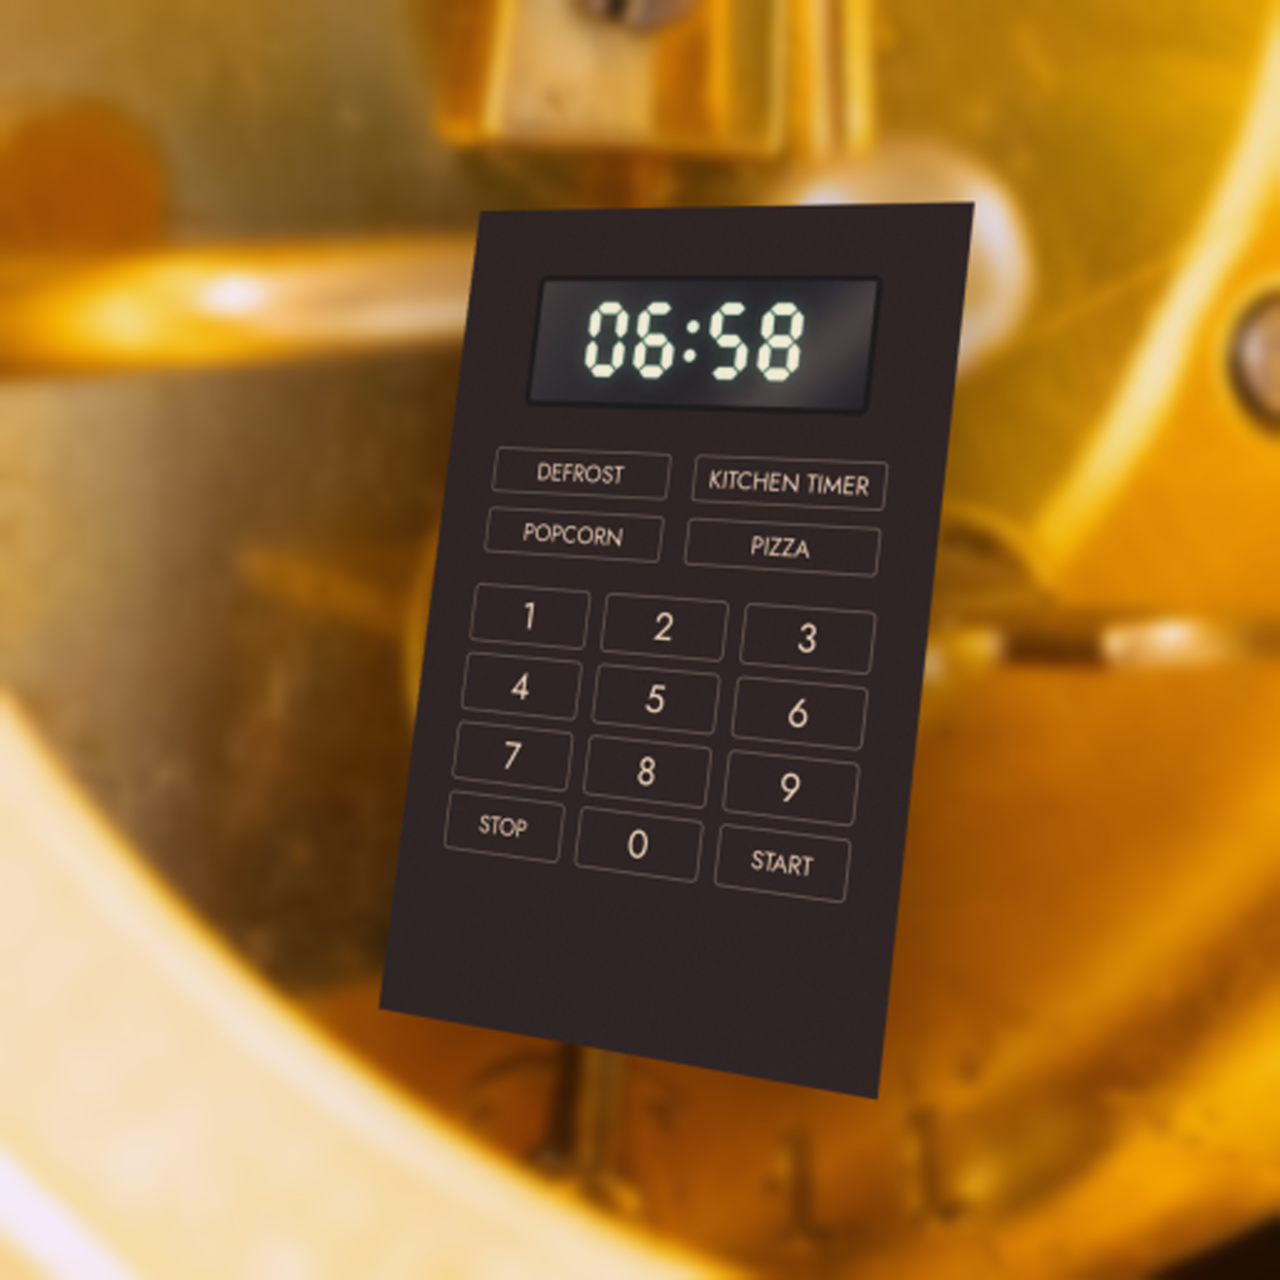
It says h=6 m=58
